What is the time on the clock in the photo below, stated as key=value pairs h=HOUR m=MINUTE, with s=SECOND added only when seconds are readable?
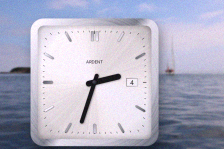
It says h=2 m=33
